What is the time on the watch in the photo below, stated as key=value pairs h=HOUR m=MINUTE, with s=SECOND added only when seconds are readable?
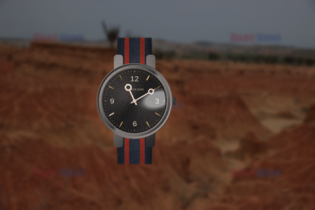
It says h=11 m=10
